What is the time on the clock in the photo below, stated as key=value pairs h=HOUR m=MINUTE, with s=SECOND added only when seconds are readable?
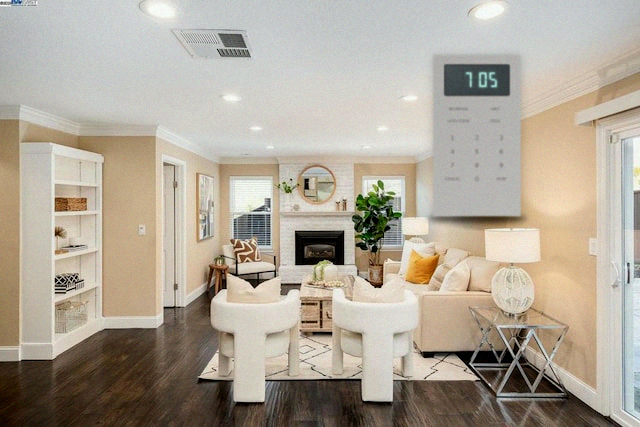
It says h=7 m=5
